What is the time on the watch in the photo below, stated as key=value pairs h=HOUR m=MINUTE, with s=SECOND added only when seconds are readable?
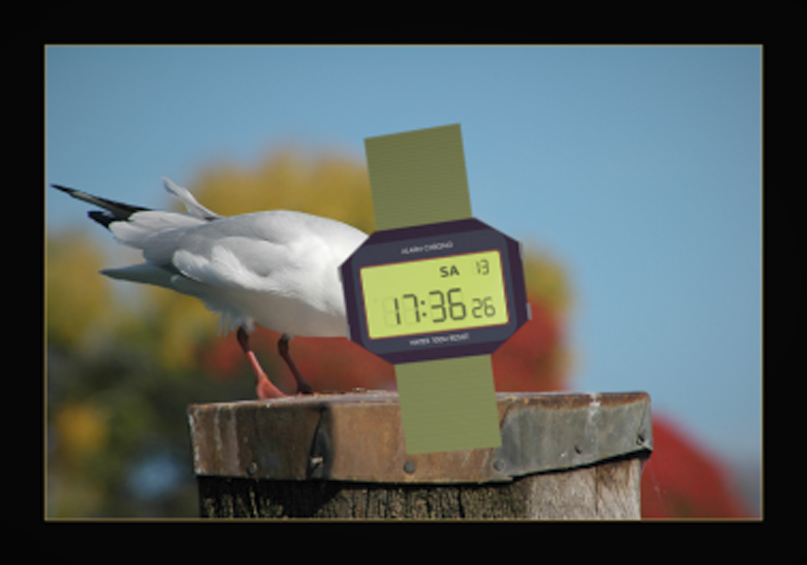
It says h=17 m=36 s=26
